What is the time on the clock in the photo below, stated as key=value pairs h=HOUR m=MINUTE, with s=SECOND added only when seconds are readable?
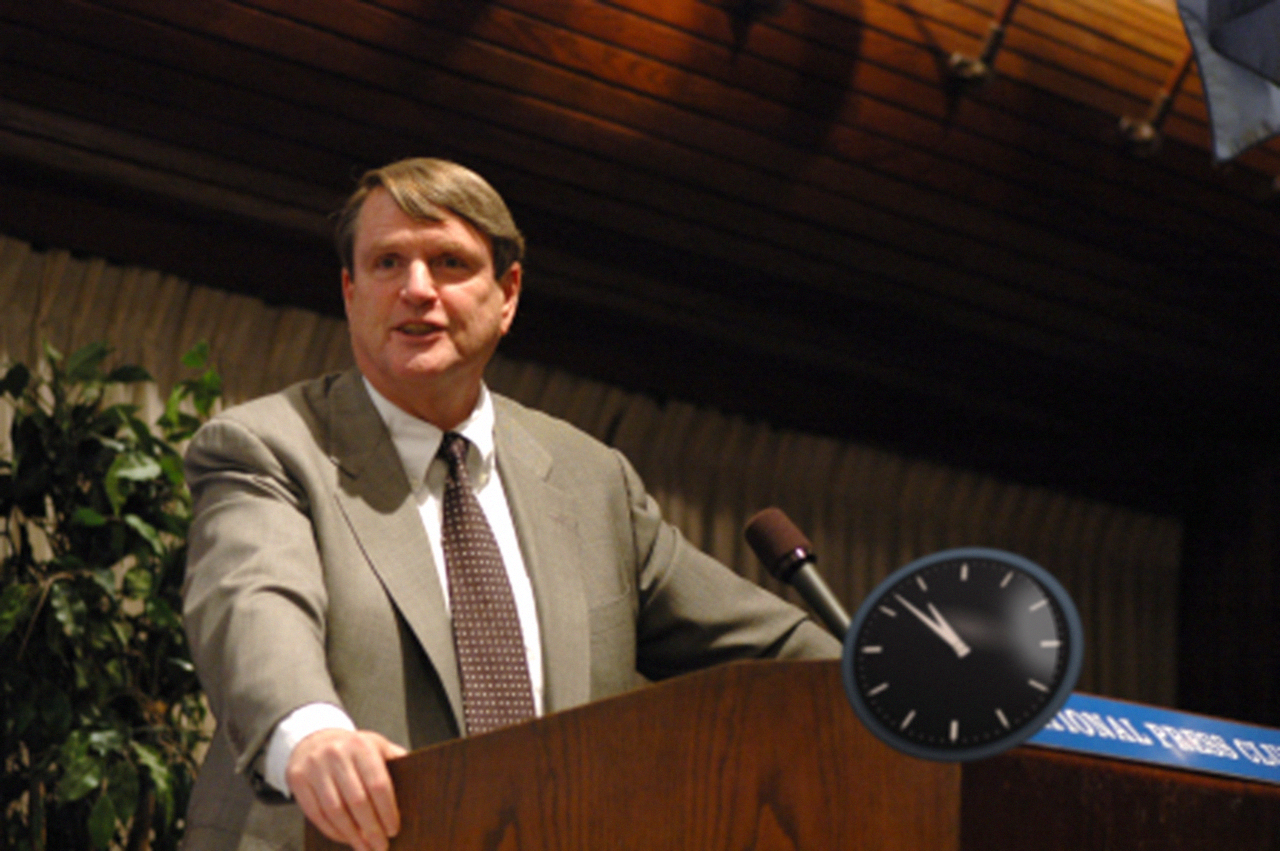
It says h=10 m=52
